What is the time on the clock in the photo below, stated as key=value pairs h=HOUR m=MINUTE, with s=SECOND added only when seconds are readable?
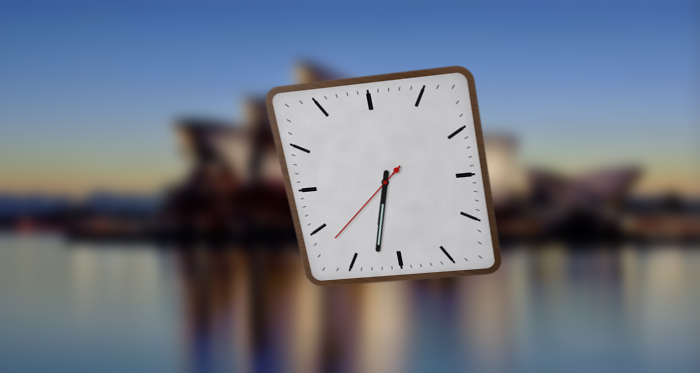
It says h=6 m=32 s=38
